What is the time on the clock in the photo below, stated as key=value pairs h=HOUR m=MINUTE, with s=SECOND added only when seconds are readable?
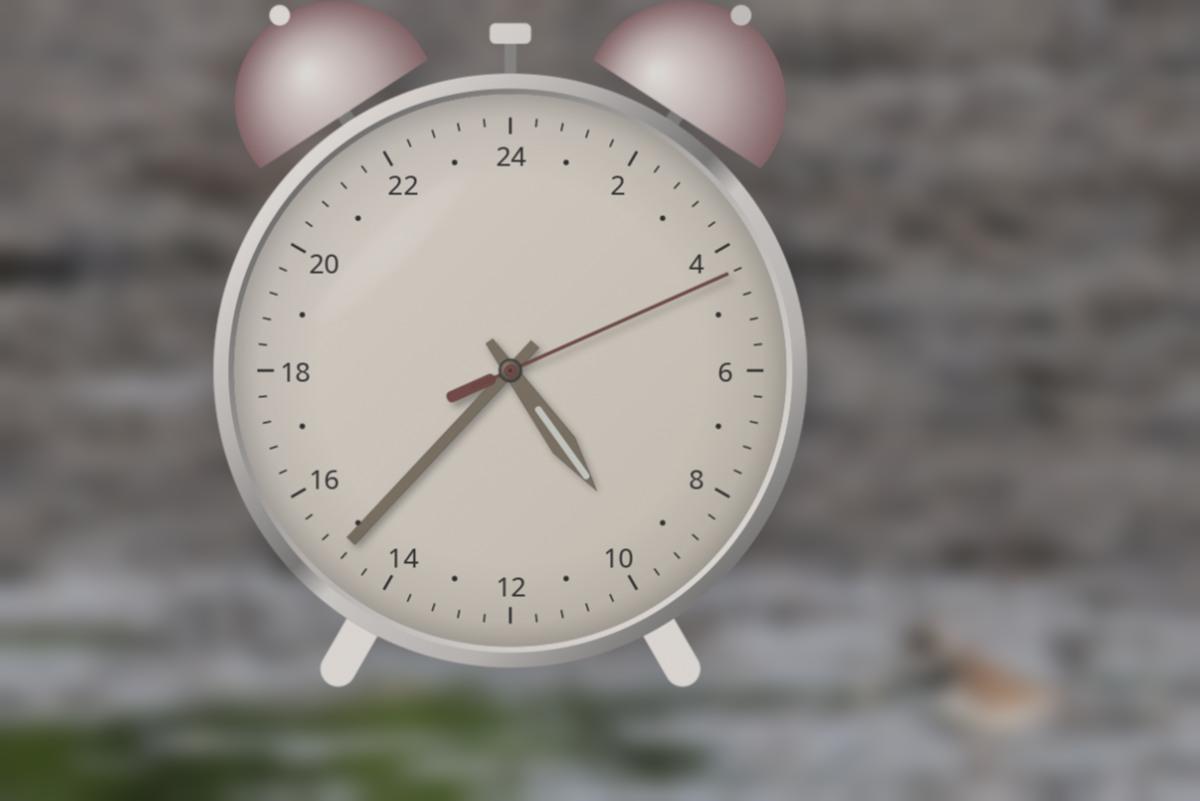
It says h=9 m=37 s=11
